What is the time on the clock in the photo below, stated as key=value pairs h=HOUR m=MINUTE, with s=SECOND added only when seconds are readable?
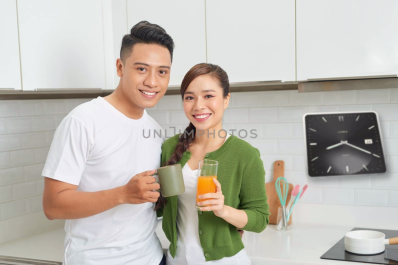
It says h=8 m=20
